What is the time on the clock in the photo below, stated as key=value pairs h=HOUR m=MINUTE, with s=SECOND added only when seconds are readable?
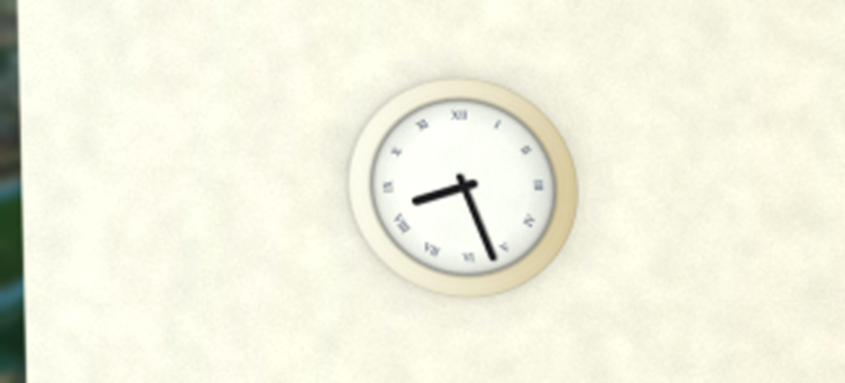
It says h=8 m=27
